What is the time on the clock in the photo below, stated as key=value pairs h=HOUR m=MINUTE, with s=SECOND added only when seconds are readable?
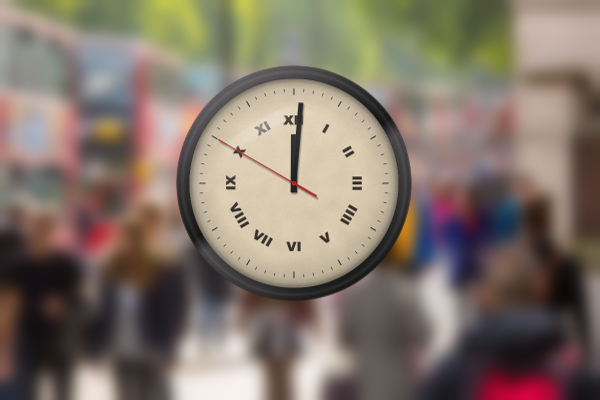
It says h=12 m=0 s=50
